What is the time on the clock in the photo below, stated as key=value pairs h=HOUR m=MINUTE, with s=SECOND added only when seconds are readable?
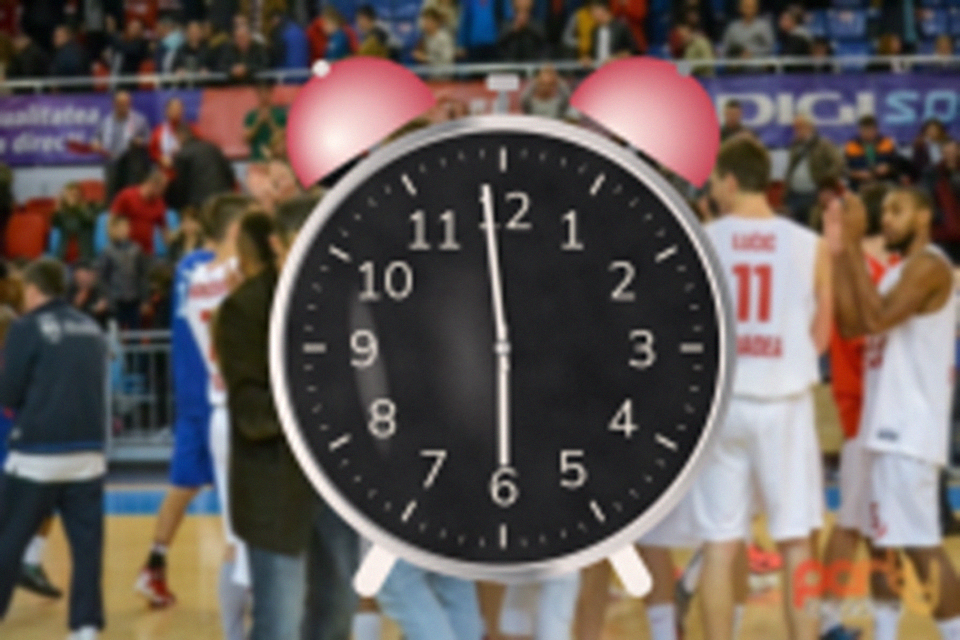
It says h=5 m=59
